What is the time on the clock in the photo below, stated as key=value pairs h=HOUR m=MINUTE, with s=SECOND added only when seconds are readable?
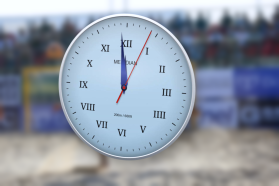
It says h=11 m=59 s=4
